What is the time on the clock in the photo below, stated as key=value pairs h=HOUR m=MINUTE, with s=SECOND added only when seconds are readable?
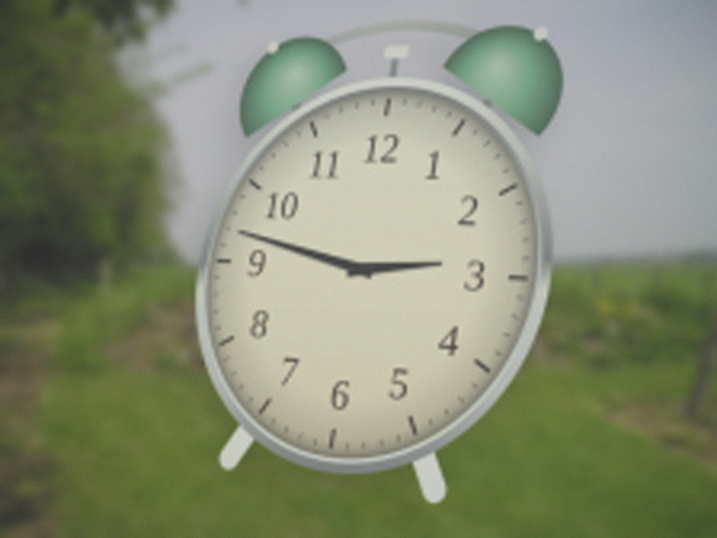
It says h=2 m=47
